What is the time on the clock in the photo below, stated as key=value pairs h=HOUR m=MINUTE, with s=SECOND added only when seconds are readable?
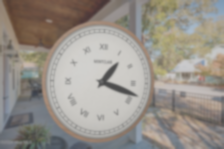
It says h=1 m=18
